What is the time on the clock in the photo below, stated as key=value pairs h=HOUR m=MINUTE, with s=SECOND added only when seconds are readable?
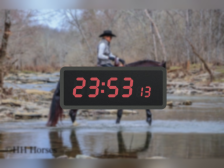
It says h=23 m=53 s=13
